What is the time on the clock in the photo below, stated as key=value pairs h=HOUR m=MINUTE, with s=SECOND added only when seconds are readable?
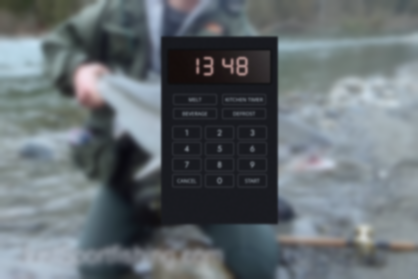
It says h=13 m=48
